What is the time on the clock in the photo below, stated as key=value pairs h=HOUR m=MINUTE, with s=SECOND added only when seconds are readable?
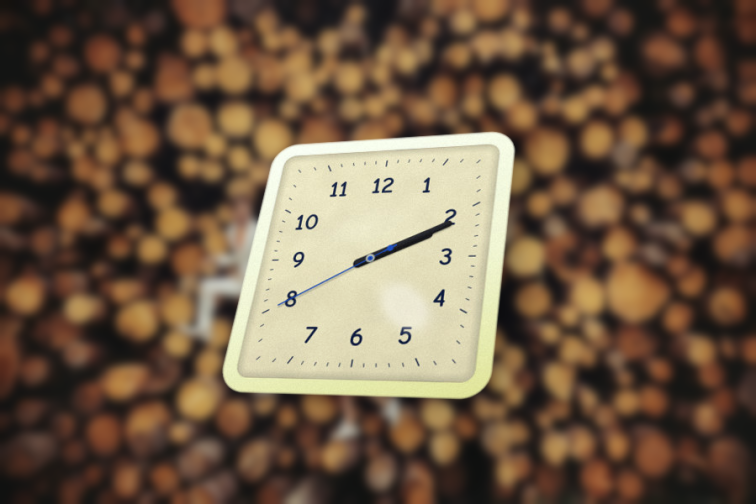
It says h=2 m=10 s=40
